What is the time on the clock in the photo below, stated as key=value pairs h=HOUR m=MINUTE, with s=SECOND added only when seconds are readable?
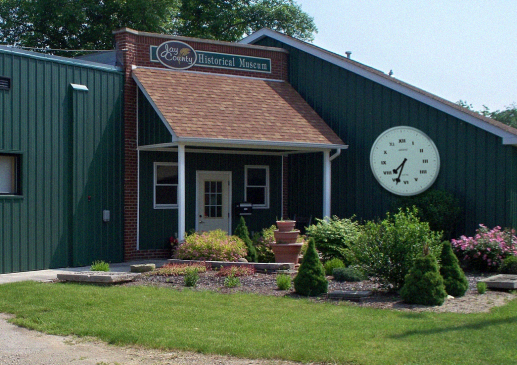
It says h=7 m=34
